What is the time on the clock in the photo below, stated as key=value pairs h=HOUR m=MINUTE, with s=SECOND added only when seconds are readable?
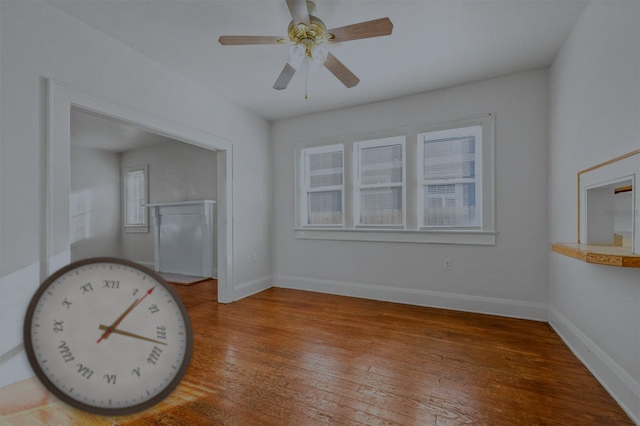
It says h=1 m=17 s=7
